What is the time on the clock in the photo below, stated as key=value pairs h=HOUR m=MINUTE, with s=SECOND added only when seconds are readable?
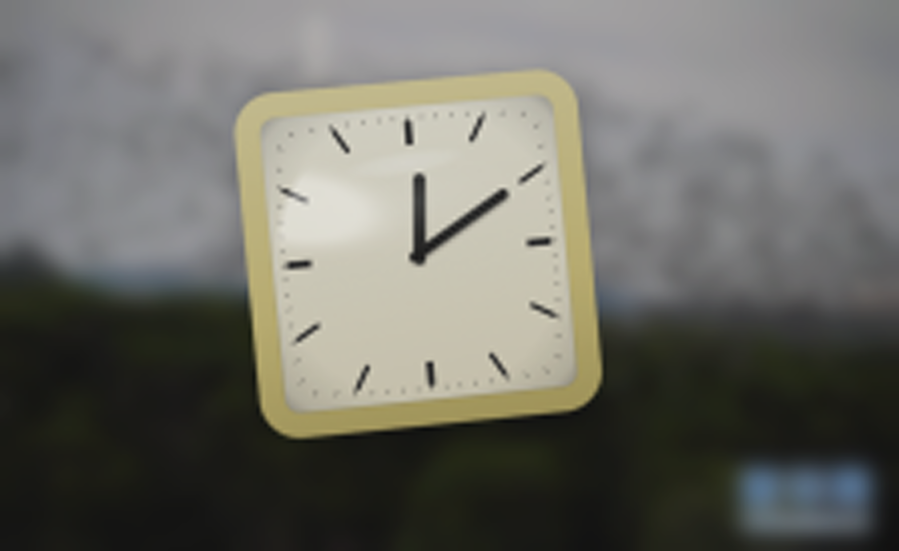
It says h=12 m=10
